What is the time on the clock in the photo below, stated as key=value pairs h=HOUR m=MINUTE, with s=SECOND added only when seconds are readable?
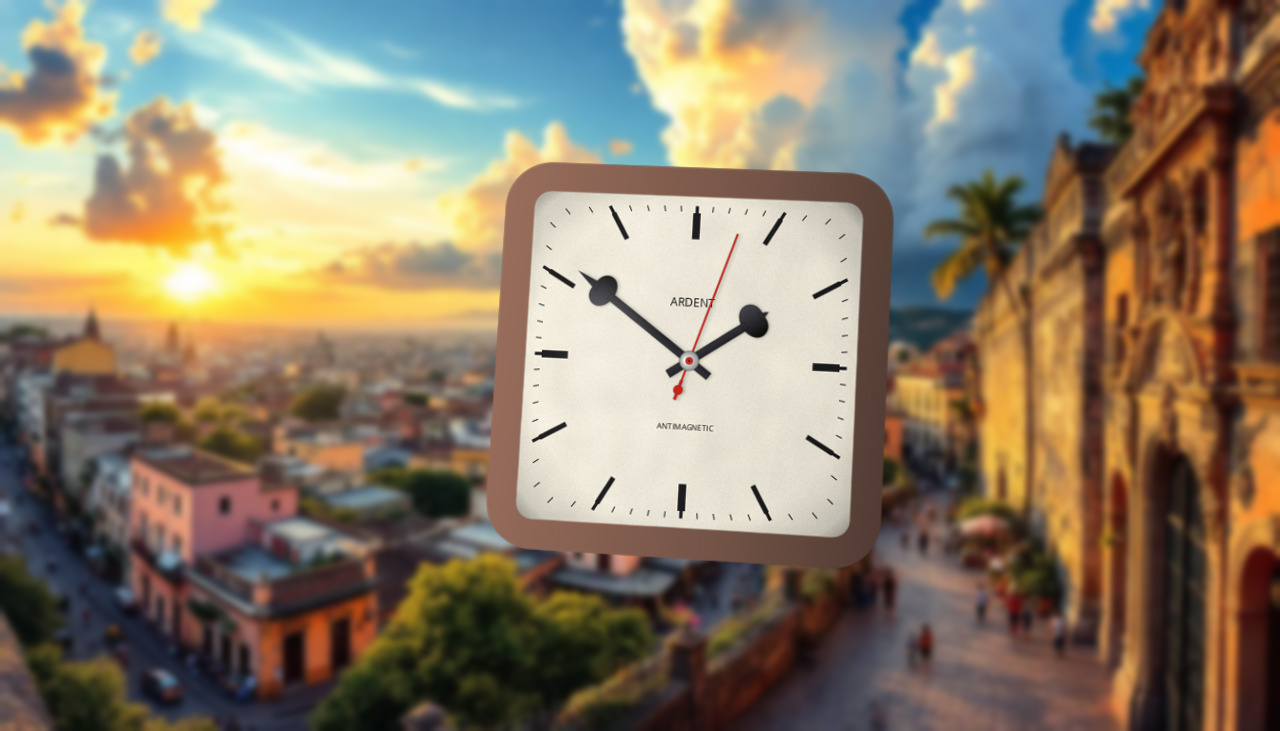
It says h=1 m=51 s=3
